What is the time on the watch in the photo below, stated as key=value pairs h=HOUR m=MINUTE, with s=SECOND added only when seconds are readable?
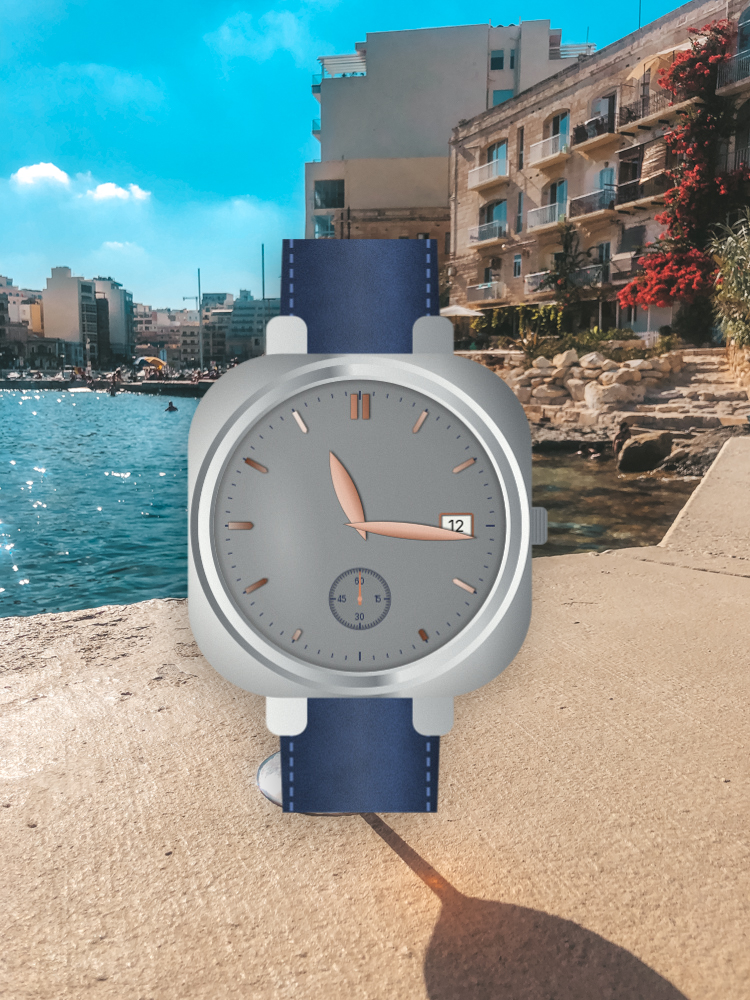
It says h=11 m=16
